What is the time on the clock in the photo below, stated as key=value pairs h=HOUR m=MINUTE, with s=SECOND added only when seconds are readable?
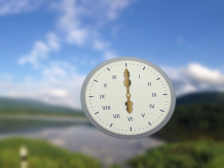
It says h=6 m=0
